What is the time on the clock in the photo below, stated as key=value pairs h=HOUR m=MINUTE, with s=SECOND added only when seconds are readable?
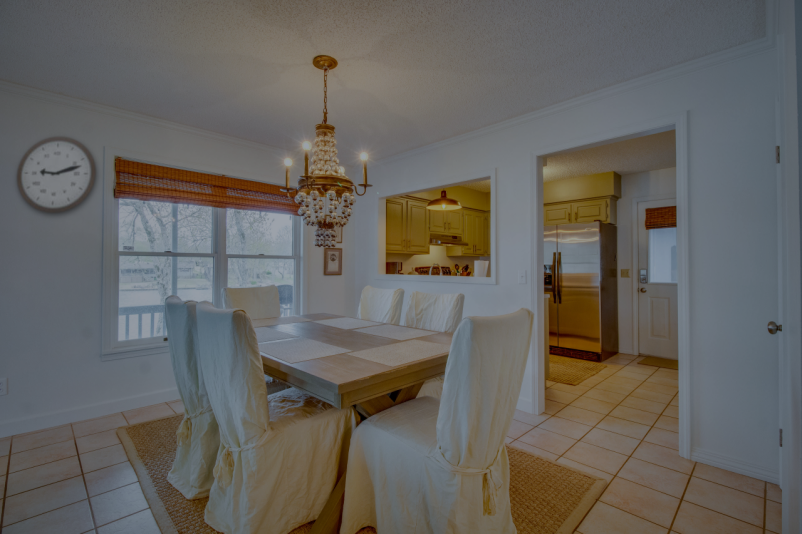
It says h=9 m=12
